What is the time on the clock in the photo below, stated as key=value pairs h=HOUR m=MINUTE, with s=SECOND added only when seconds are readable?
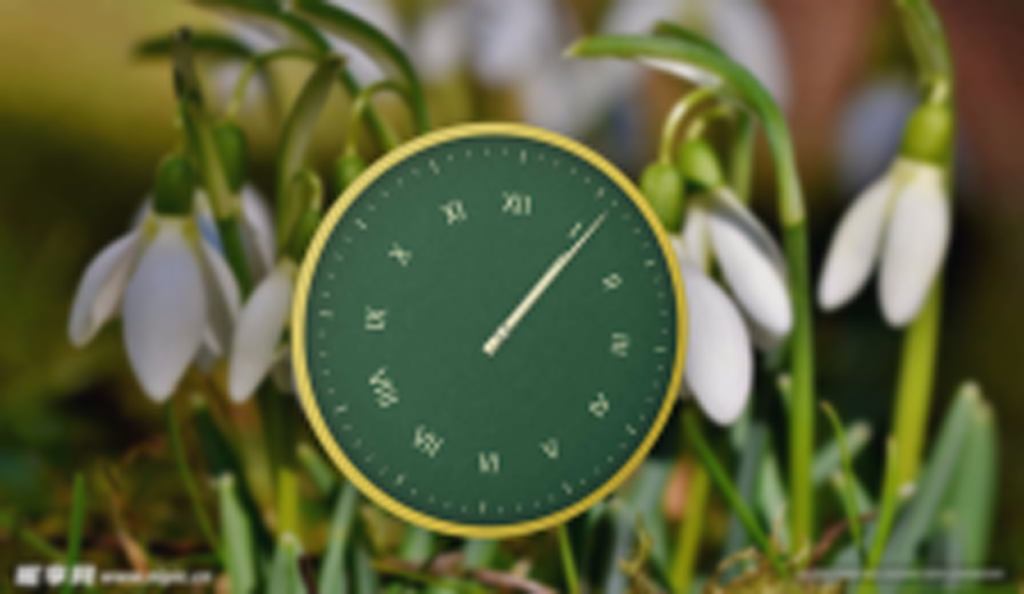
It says h=1 m=6
